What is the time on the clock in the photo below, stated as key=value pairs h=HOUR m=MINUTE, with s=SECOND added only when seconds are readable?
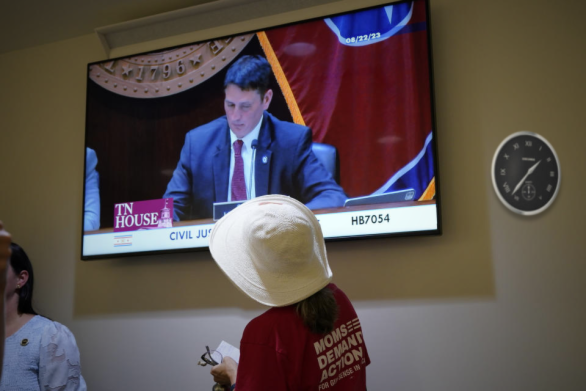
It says h=1 m=37
